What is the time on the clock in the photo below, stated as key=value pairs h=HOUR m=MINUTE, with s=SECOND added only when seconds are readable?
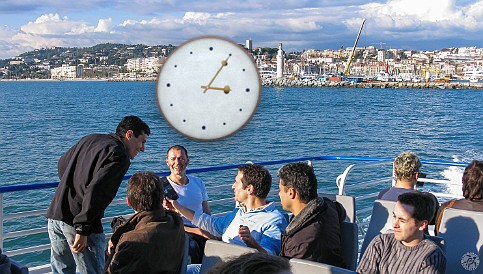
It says h=3 m=5
